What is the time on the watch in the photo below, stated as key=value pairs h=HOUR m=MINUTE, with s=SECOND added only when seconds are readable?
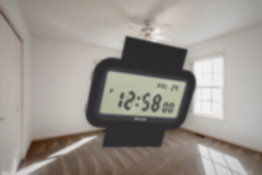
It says h=12 m=58 s=0
